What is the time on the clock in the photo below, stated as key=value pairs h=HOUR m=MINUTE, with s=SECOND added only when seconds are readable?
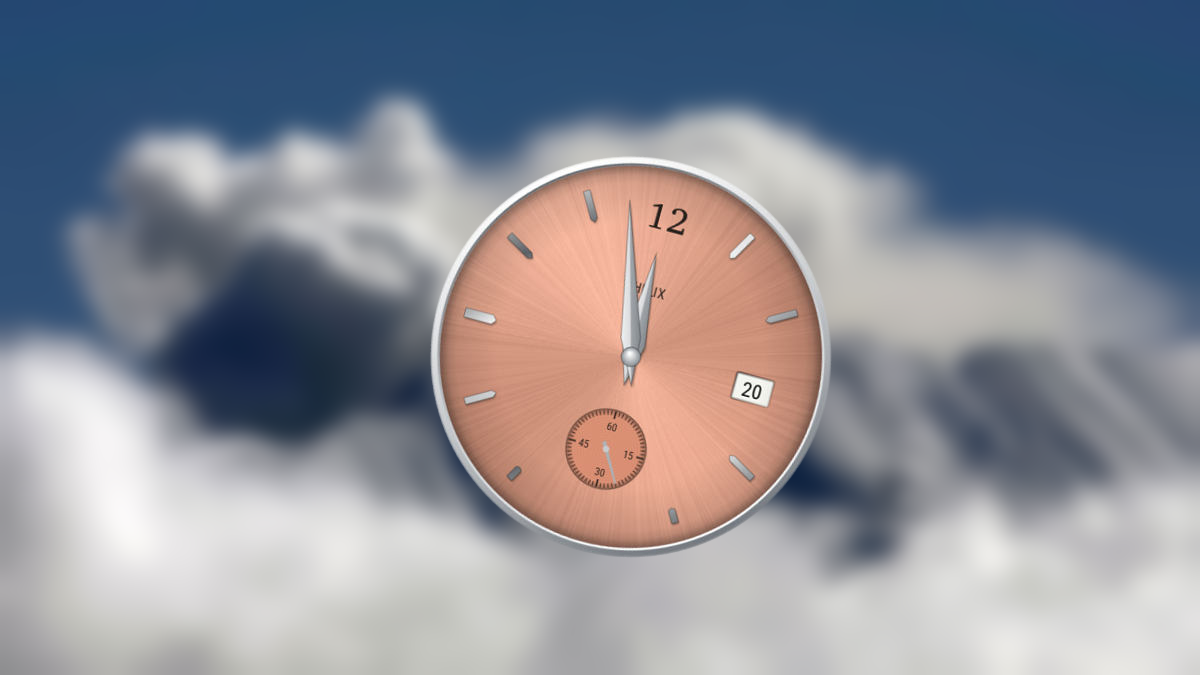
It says h=11 m=57 s=25
